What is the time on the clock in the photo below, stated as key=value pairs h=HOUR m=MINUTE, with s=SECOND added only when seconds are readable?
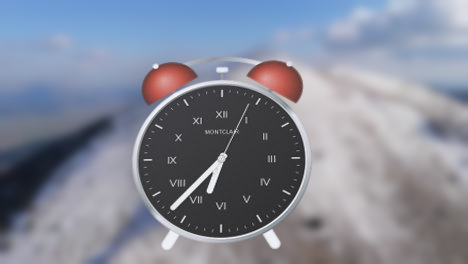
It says h=6 m=37 s=4
